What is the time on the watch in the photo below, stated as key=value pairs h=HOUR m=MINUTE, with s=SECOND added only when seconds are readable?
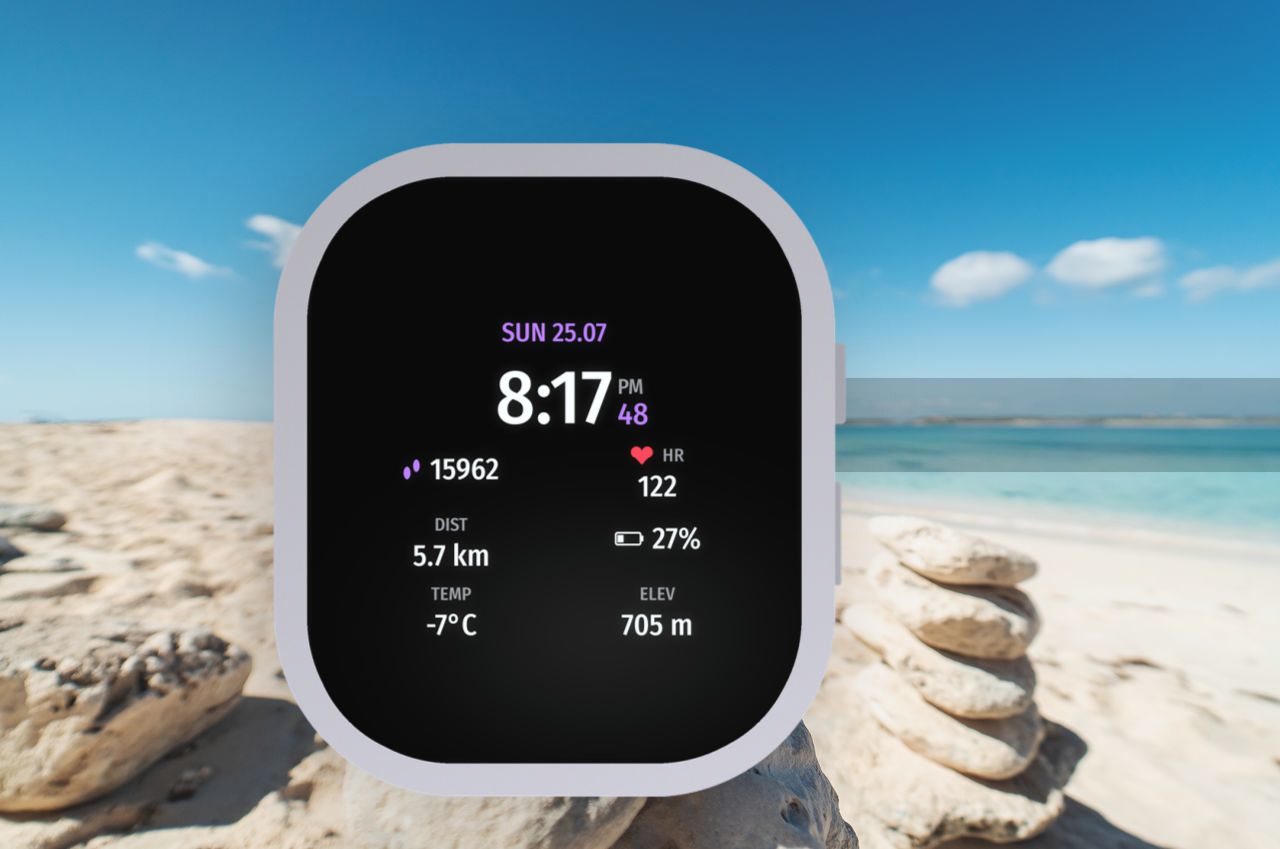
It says h=8 m=17 s=48
